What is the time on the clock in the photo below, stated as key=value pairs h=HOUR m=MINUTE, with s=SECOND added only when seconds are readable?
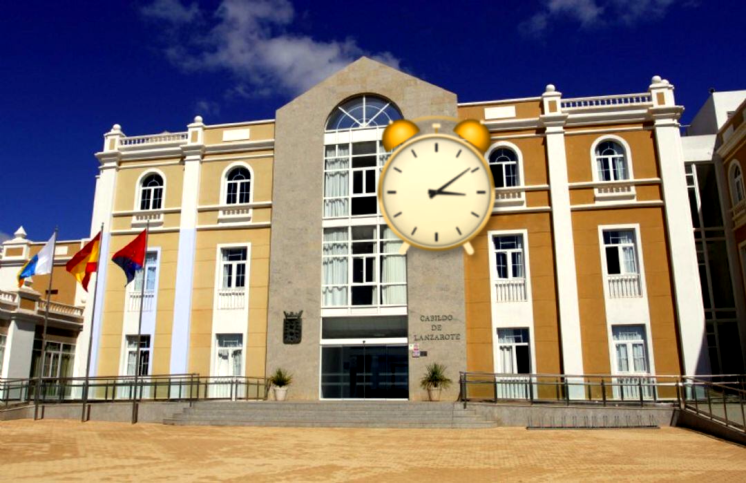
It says h=3 m=9
